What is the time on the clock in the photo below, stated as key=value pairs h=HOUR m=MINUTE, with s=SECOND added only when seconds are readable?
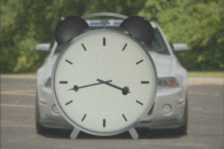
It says h=3 m=43
